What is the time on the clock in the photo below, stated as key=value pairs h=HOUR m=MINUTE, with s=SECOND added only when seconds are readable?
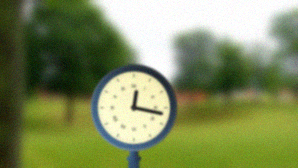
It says h=12 m=17
